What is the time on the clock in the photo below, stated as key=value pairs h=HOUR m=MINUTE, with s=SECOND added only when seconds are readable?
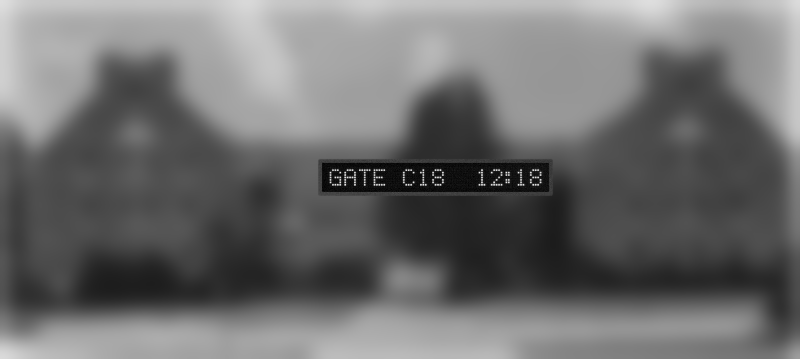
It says h=12 m=18
